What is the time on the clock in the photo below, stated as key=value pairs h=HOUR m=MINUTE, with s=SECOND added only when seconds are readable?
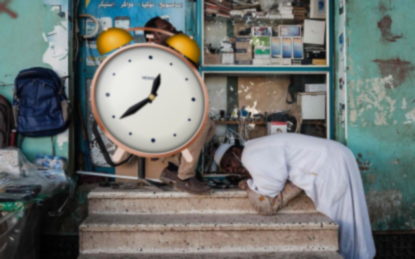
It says h=12 m=39
